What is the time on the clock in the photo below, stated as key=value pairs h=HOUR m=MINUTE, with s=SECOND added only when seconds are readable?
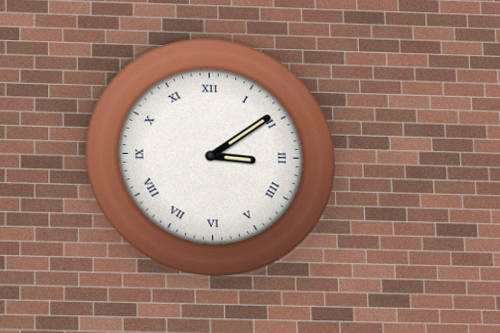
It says h=3 m=9
